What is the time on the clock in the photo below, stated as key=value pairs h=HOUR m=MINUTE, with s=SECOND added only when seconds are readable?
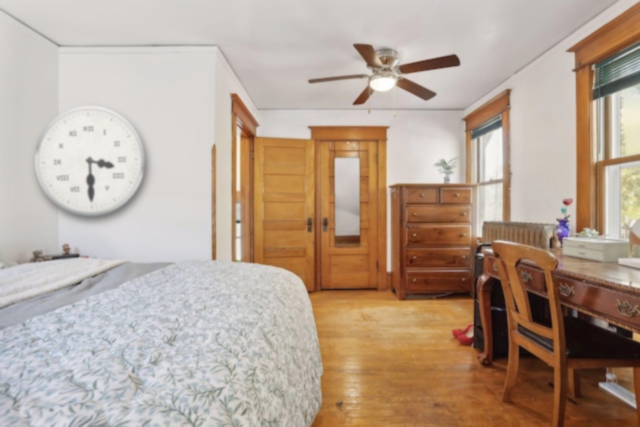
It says h=3 m=30
